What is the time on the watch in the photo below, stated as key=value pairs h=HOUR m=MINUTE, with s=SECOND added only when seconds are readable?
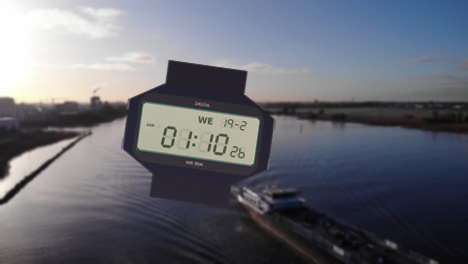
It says h=1 m=10 s=26
